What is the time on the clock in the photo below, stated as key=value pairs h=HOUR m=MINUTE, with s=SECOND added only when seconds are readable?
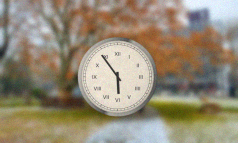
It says h=5 m=54
